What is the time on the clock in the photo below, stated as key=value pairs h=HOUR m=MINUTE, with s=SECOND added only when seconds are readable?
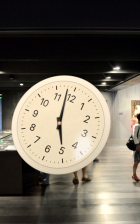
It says h=4 m=58
